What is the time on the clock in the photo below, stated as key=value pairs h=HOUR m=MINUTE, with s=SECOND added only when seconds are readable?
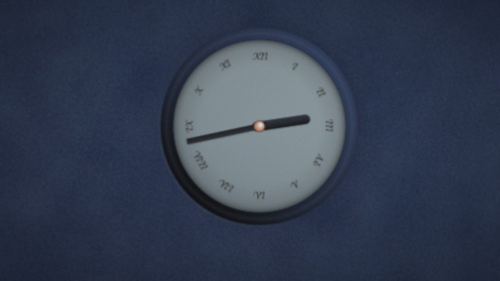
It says h=2 m=43
